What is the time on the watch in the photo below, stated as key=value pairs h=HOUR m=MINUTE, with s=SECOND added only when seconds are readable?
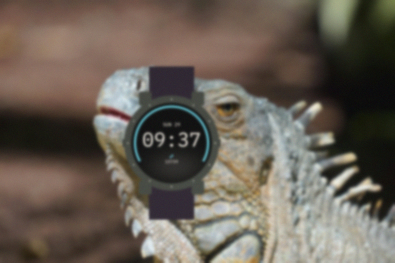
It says h=9 m=37
